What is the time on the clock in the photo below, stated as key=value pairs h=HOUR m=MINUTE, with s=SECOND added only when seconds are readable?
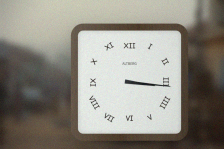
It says h=3 m=16
